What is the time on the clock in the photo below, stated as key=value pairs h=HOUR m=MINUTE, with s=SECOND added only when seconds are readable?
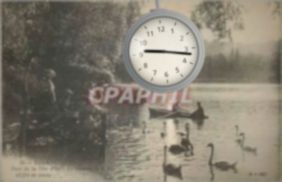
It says h=9 m=17
